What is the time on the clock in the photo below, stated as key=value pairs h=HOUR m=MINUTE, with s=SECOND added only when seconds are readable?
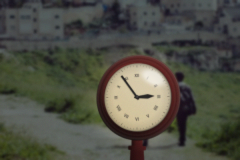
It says h=2 m=54
